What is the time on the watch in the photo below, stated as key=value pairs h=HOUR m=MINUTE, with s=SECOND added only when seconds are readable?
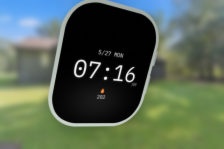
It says h=7 m=16
